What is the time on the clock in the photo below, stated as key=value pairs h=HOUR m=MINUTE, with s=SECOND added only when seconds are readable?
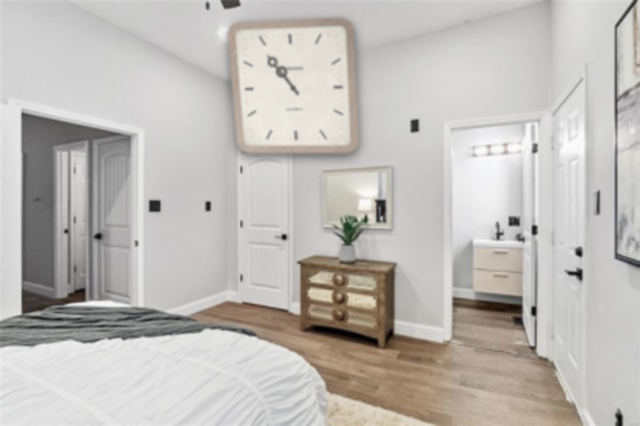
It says h=10 m=54
